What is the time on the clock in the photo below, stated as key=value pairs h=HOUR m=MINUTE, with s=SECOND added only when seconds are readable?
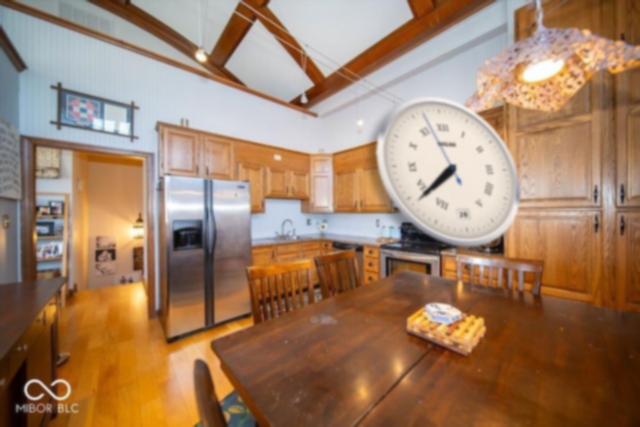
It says h=7 m=38 s=57
